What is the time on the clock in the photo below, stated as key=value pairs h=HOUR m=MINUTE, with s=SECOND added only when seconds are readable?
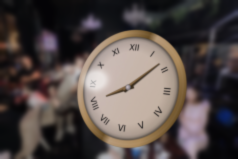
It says h=8 m=8
